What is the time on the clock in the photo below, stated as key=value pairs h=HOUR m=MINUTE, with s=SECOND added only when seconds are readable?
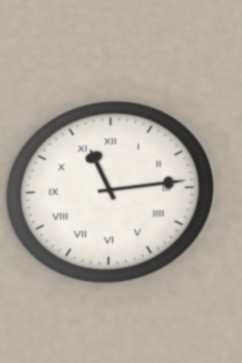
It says h=11 m=14
